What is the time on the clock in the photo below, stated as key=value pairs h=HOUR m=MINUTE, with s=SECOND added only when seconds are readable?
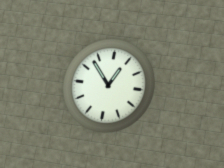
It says h=12 m=53
